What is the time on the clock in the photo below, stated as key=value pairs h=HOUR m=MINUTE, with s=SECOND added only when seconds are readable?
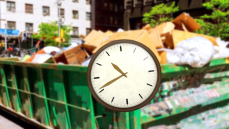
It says h=10 m=41
